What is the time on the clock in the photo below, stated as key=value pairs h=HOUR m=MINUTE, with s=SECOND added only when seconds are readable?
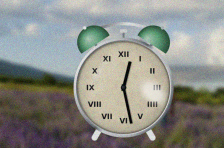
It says h=12 m=28
